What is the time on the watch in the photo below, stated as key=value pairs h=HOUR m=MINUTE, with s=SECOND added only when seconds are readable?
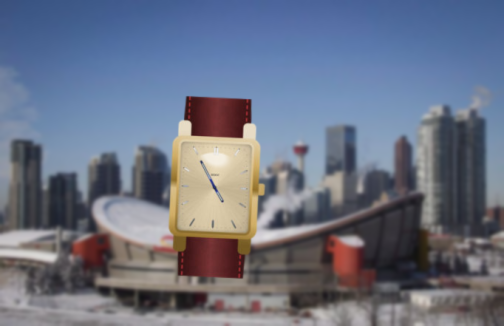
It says h=4 m=55
